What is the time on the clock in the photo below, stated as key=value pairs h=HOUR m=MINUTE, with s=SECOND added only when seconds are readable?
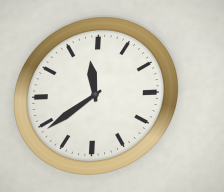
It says h=11 m=39
